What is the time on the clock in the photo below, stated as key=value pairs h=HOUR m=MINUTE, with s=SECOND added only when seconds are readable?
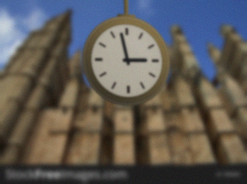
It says h=2 m=58
